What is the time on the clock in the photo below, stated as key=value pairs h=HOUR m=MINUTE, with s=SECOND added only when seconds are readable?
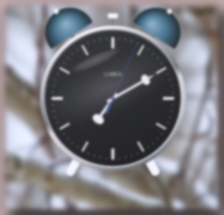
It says h=7 m=10 s=4
